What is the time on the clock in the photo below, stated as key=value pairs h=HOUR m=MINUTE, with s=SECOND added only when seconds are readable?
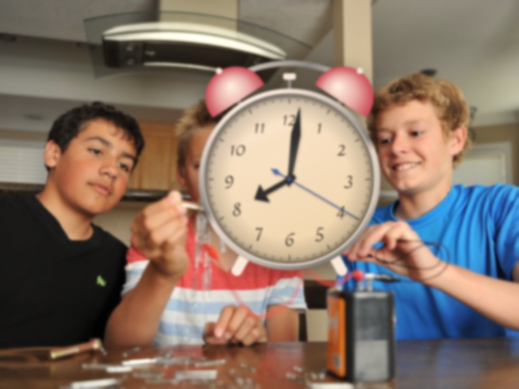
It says h=8 m=1 s=20
